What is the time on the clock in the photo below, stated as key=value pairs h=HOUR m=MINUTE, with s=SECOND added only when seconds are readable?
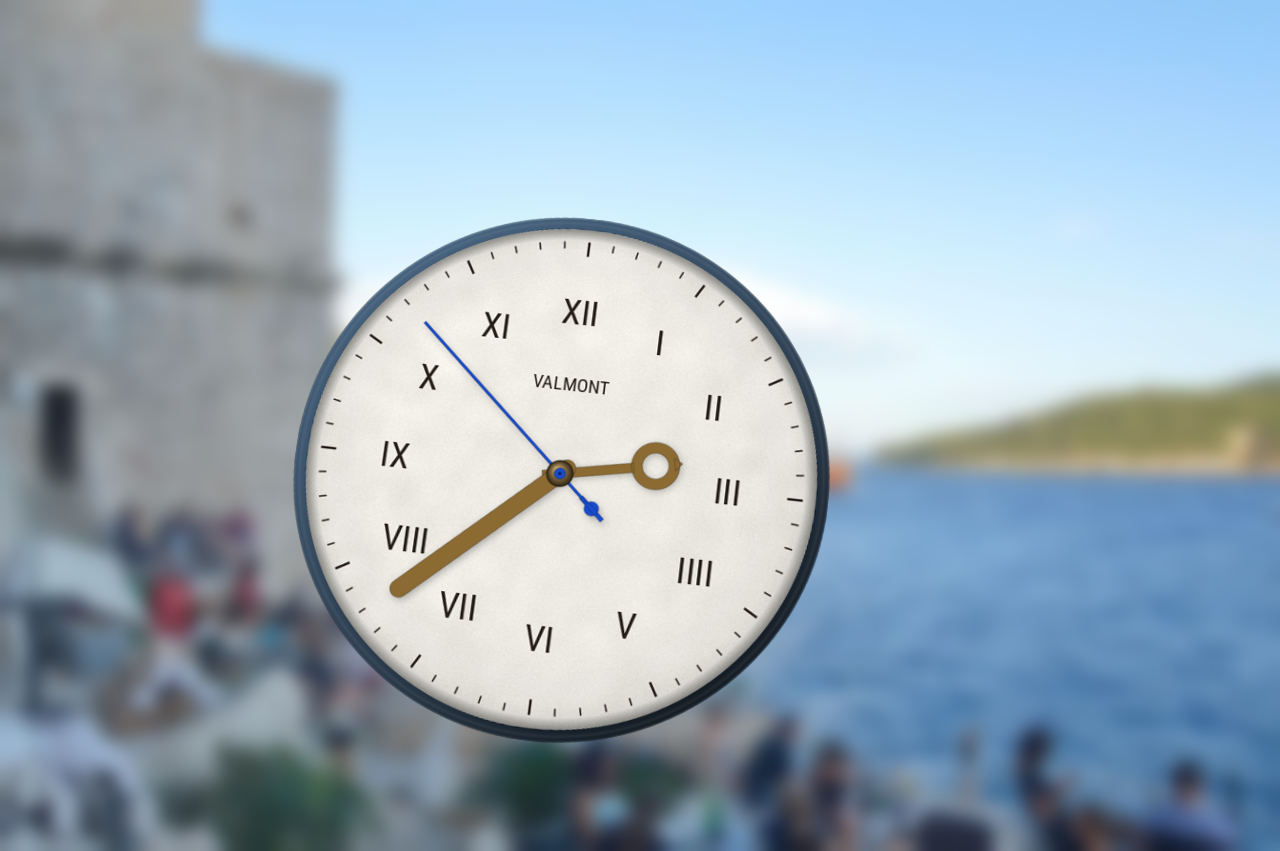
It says h=2 m=37 s=52
